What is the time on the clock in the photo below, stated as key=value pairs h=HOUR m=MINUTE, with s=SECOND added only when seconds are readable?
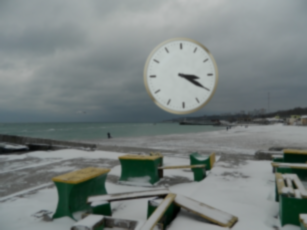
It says h=3 m=20
